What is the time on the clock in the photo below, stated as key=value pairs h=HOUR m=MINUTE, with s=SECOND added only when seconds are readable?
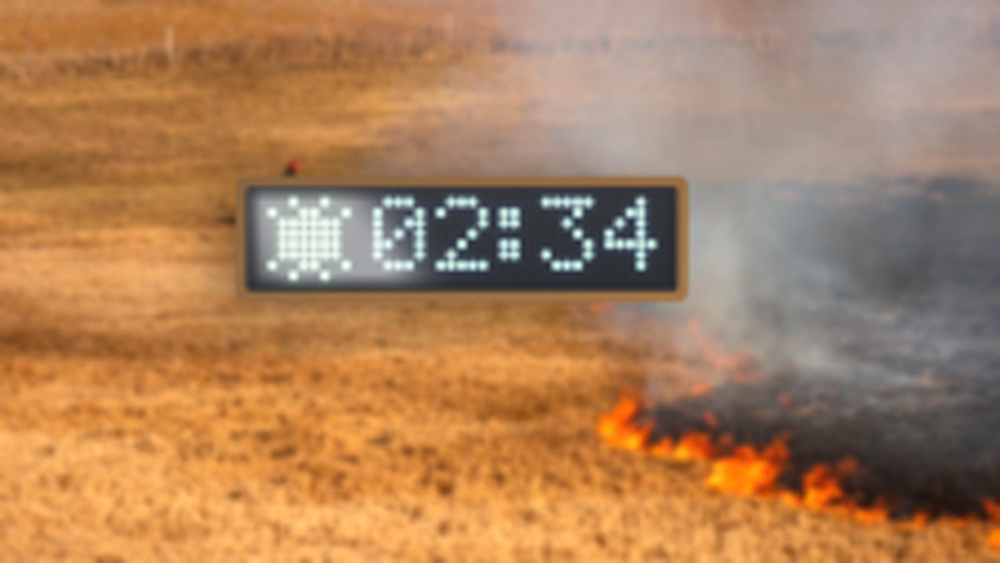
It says h=2 m=34
